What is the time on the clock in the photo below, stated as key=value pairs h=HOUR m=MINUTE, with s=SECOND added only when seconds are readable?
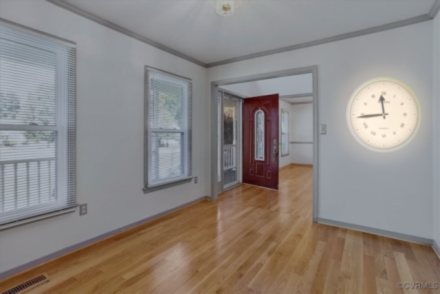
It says h=11 m=44
